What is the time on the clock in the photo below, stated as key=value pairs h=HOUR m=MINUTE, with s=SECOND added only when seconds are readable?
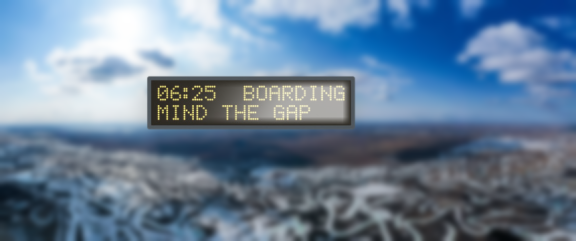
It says h=6 m=25
